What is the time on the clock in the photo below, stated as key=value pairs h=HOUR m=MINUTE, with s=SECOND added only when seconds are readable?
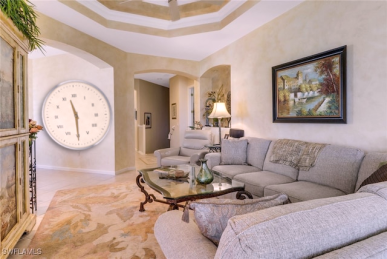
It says h=11 m=30
